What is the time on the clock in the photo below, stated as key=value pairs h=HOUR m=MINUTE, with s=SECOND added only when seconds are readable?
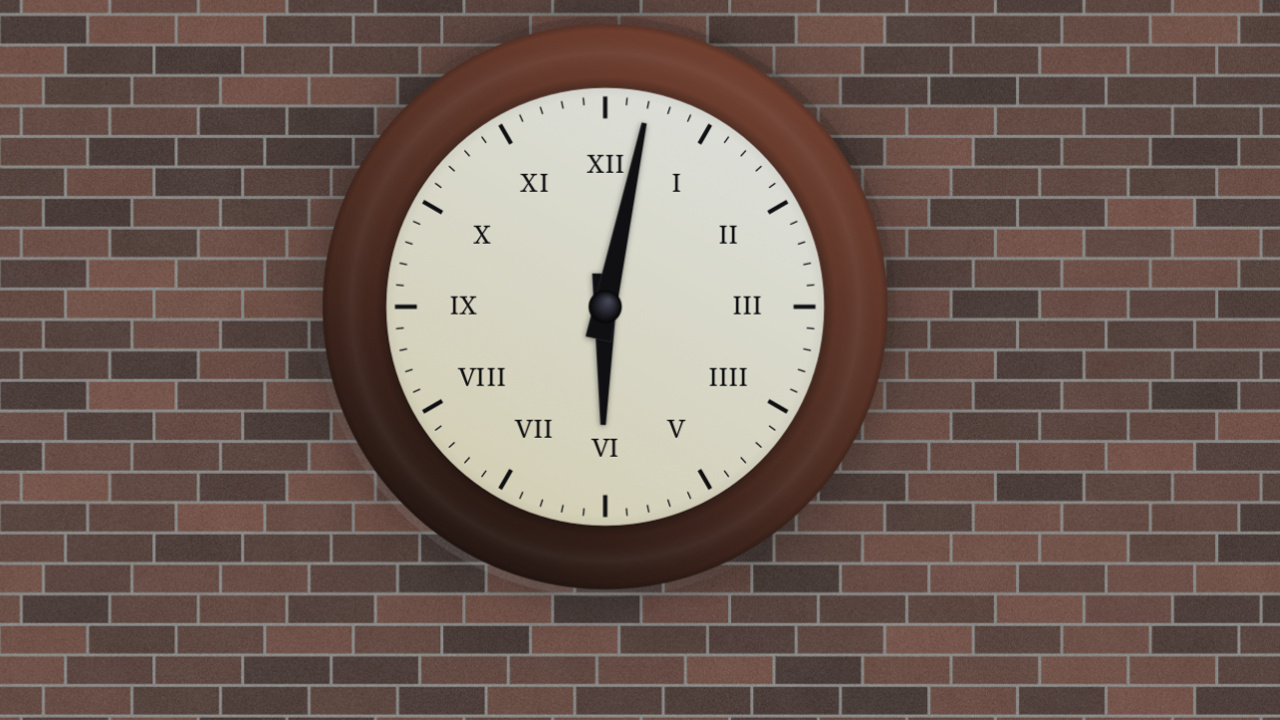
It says h=6 m=2
